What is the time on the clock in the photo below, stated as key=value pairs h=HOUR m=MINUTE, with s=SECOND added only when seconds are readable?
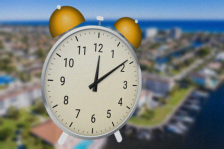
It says h=12 m=9
